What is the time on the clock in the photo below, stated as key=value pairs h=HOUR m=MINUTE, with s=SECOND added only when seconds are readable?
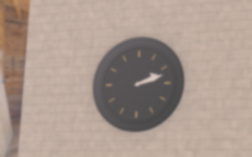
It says h=2 m=12
